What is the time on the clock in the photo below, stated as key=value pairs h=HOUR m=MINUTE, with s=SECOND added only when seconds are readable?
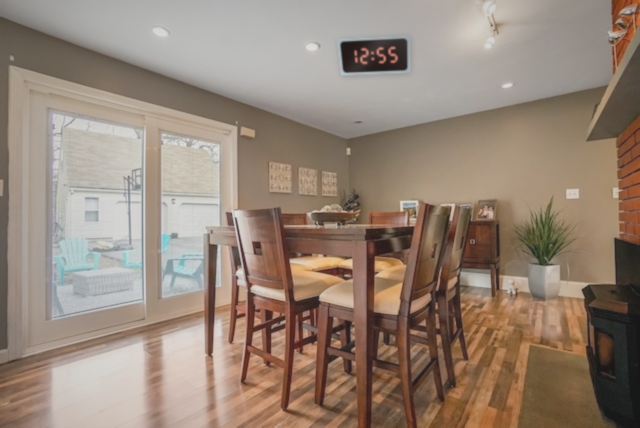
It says h=12 m=55
